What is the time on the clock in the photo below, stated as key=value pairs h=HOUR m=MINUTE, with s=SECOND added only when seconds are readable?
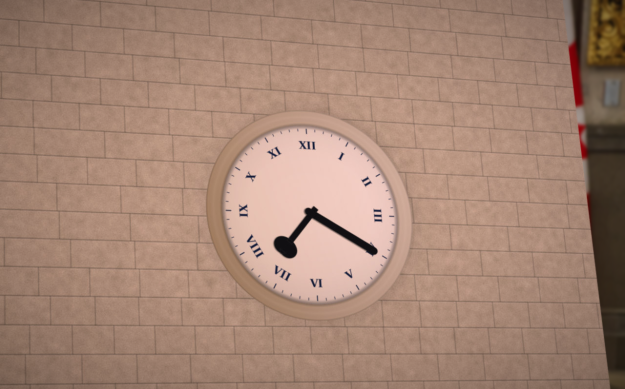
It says h=7 m=20
